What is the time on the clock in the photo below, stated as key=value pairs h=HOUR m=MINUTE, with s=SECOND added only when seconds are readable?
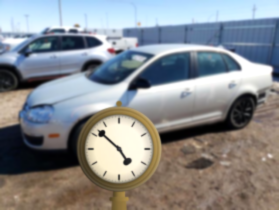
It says h=4 m=52
